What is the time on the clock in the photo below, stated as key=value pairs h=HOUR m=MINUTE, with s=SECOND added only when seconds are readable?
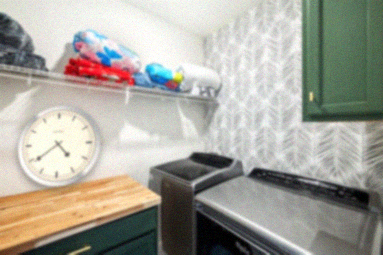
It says h=4 m=39
